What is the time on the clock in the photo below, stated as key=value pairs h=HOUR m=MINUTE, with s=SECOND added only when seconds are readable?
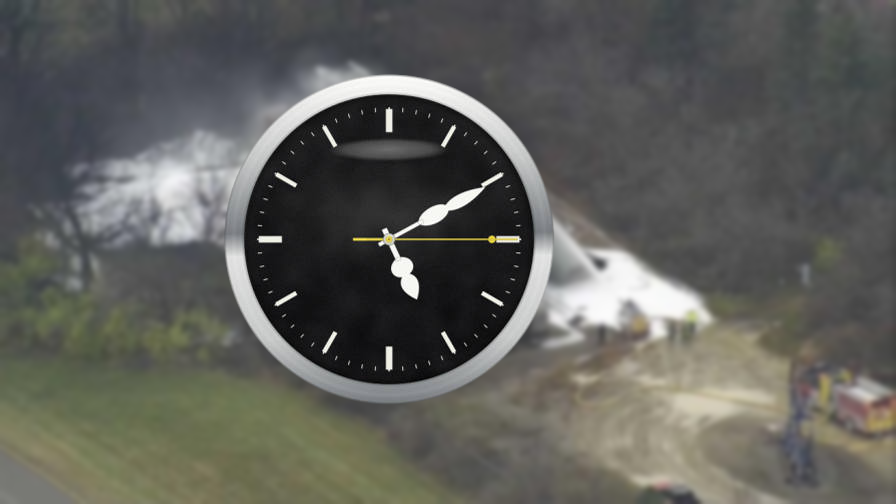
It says h=5 m=10 s=15
